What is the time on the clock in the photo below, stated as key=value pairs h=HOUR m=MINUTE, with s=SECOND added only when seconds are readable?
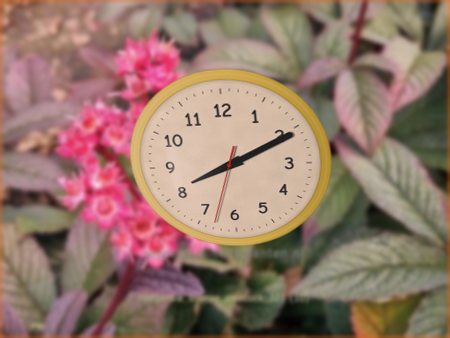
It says h=8 m=10 s=33
